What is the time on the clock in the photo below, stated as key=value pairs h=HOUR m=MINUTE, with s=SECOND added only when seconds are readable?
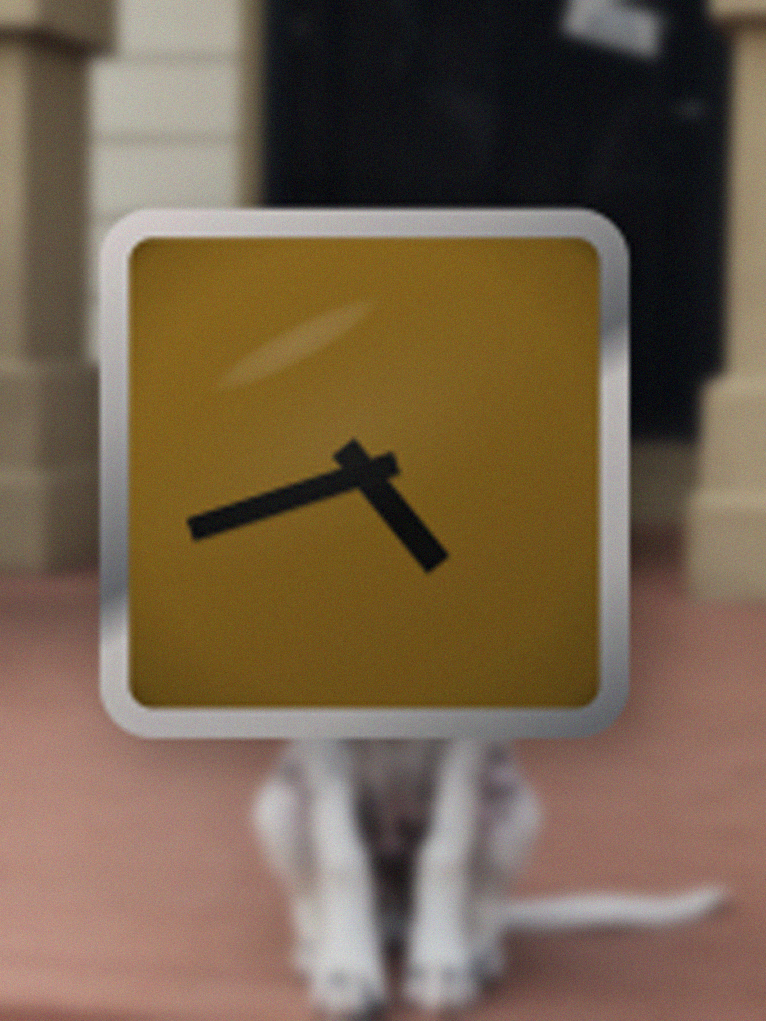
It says h=4 m=42
